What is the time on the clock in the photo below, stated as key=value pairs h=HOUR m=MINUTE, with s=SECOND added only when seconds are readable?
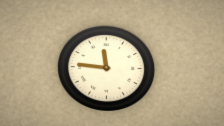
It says h=11 m=46
